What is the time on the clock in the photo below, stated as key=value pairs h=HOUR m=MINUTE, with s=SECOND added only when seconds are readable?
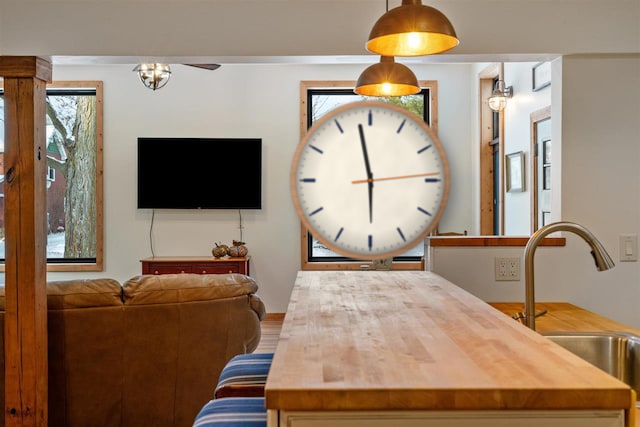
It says h=5 m=58 s=14
